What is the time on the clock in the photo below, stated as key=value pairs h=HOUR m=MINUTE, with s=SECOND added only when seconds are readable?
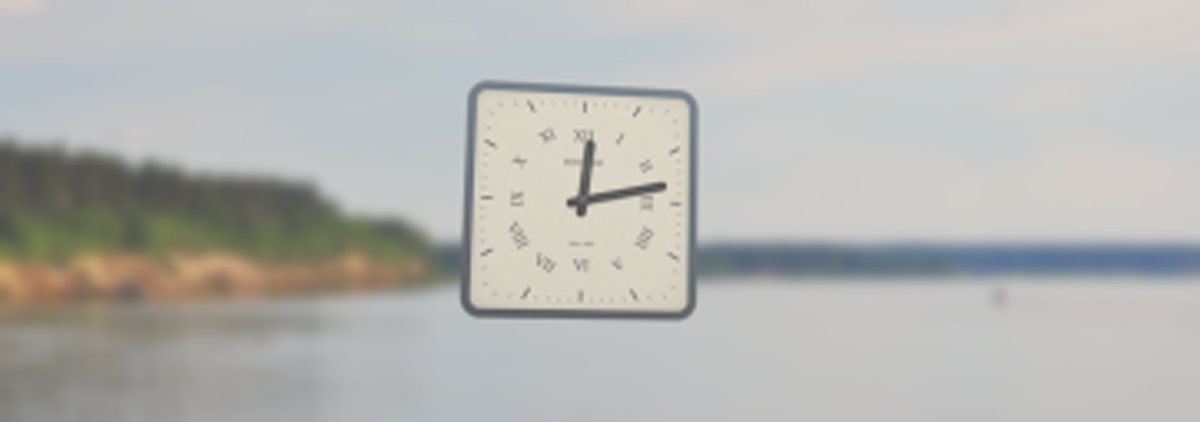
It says h=12 m=13
